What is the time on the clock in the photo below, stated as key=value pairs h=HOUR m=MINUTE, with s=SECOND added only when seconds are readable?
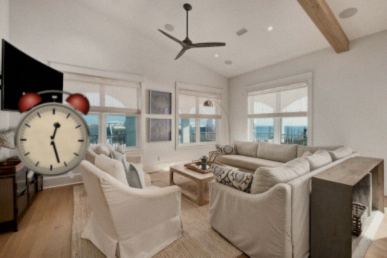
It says h=12 m=27
